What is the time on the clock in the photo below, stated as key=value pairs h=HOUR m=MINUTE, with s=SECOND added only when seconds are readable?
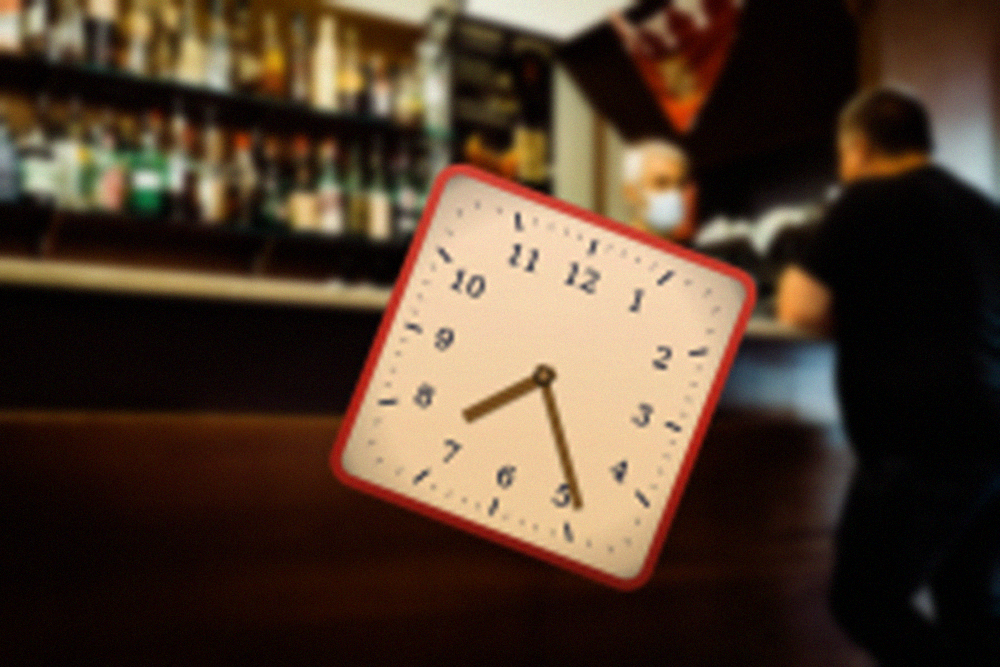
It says h=7 m=24
